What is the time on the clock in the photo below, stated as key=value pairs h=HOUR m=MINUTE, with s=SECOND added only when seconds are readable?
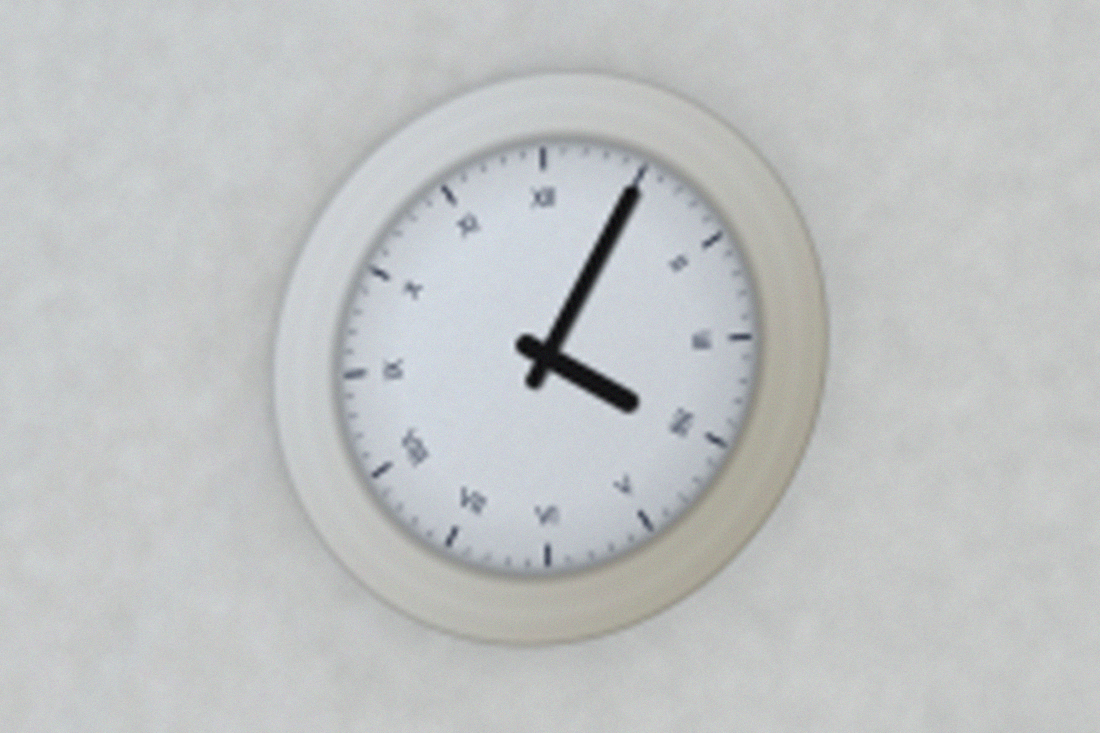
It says h=4 m=5
